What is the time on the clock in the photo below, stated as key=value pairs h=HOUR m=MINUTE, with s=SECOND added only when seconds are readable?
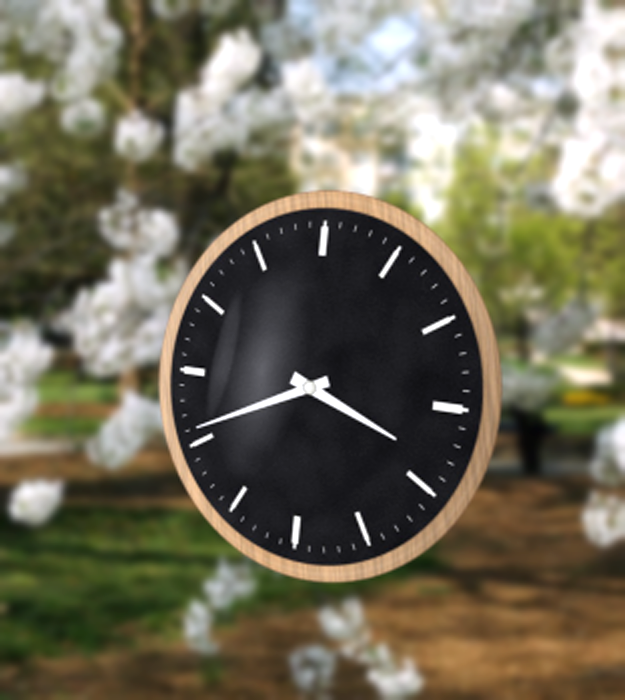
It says h=3 m=41
